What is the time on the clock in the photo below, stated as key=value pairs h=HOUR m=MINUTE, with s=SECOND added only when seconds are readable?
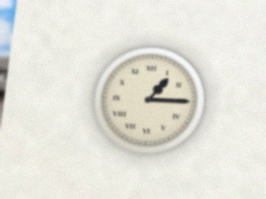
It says h=1 m=15
